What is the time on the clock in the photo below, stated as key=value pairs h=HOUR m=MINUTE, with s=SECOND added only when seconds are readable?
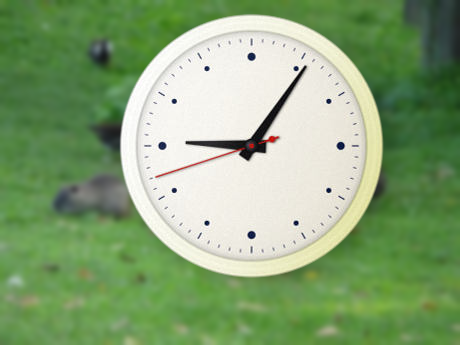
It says h=9 m=5 s=42
